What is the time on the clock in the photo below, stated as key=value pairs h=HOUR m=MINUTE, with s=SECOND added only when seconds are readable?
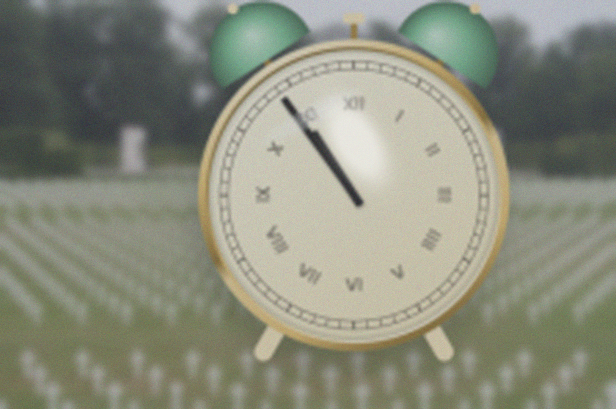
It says h=10 m=54
